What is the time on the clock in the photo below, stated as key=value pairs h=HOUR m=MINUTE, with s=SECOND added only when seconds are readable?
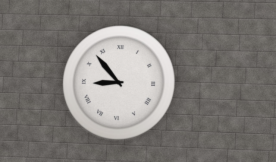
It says h=8 m=53
